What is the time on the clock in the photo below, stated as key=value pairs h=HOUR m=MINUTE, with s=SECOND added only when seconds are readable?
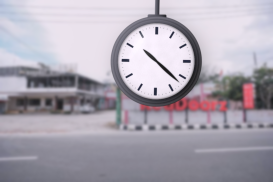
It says h=10 m=22
